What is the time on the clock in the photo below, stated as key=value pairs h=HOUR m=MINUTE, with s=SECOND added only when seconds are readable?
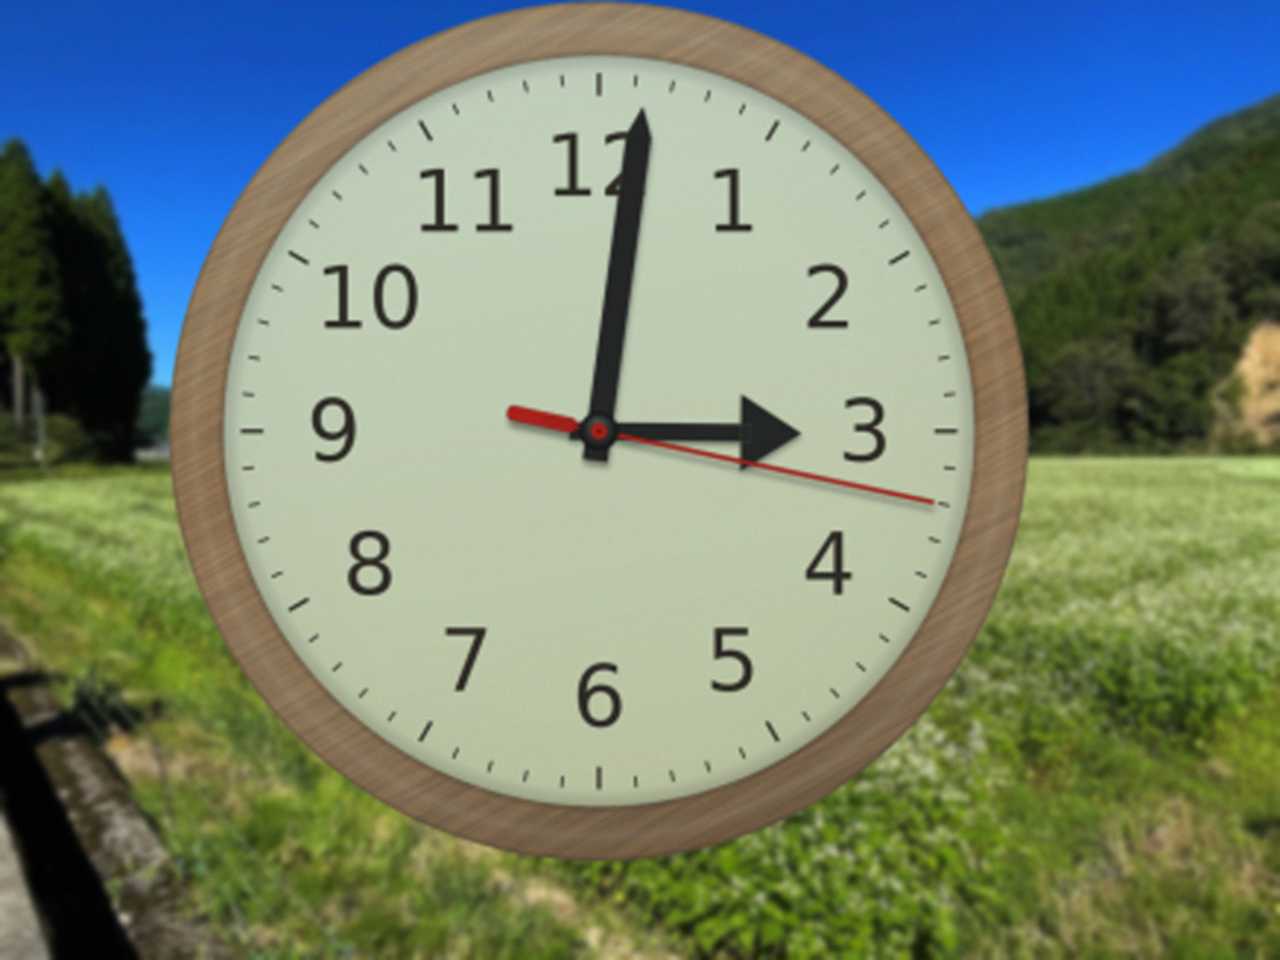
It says h=3 m=1 s=17
